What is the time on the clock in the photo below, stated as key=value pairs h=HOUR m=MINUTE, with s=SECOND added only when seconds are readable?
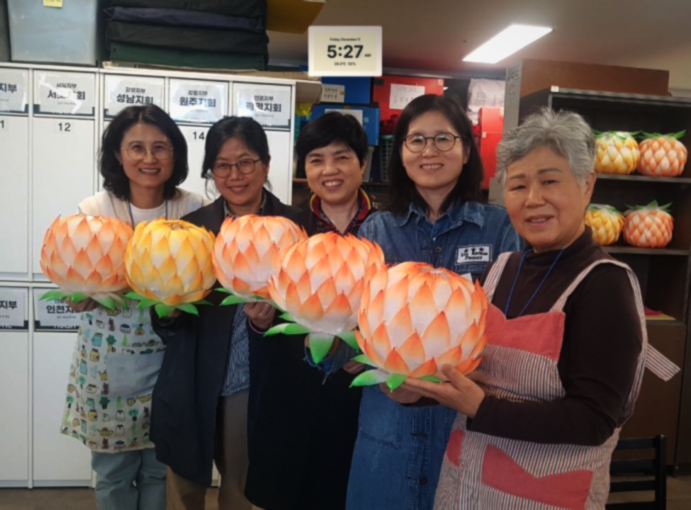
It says h=5 m=27
